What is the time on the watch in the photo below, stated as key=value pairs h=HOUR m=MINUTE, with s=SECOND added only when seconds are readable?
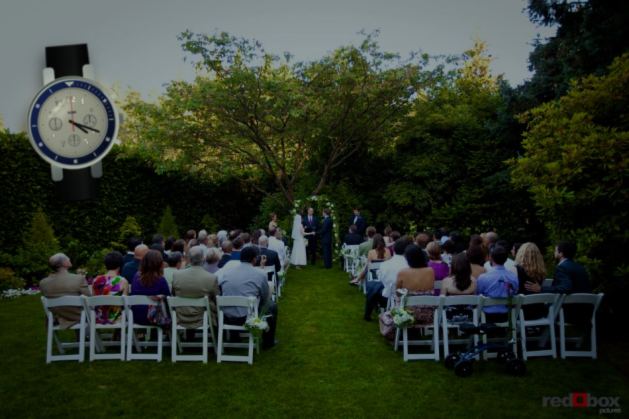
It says h=4 m=19
